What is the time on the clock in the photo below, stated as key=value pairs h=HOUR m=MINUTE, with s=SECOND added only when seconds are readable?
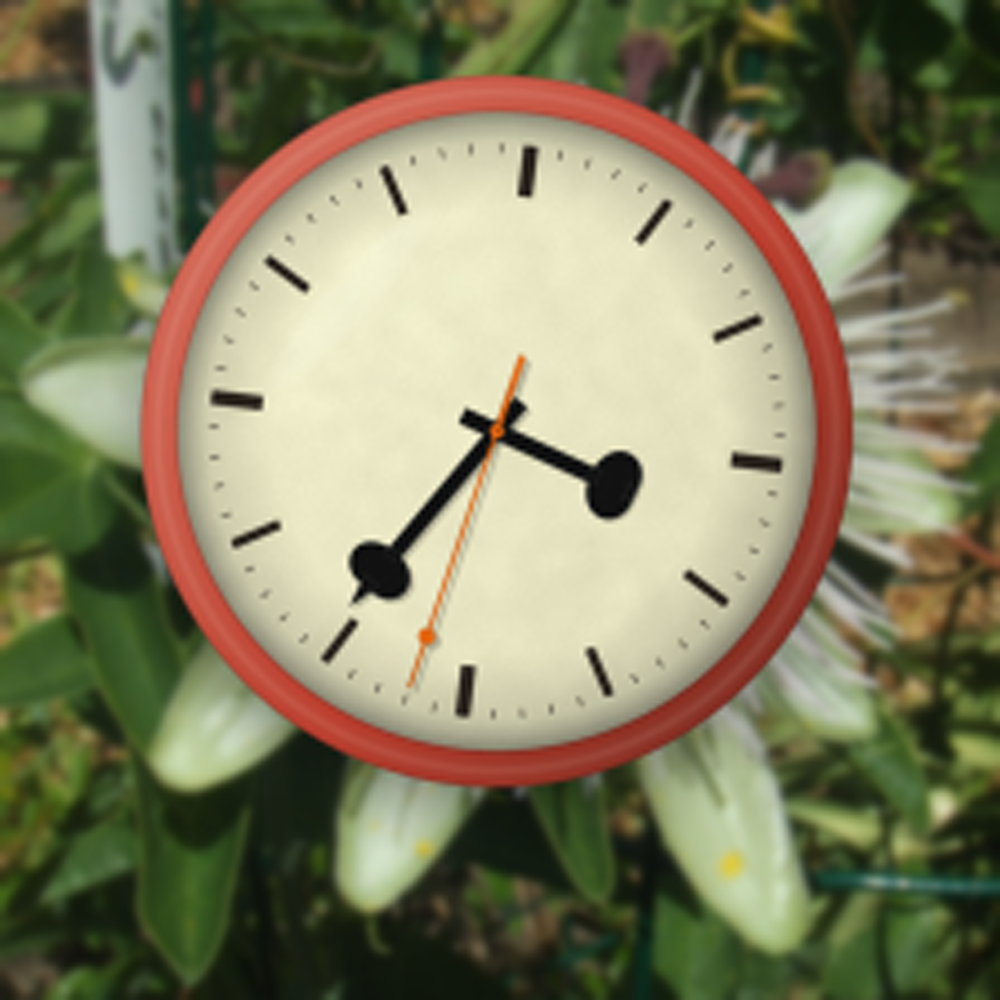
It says h=3 m=35 s=32
